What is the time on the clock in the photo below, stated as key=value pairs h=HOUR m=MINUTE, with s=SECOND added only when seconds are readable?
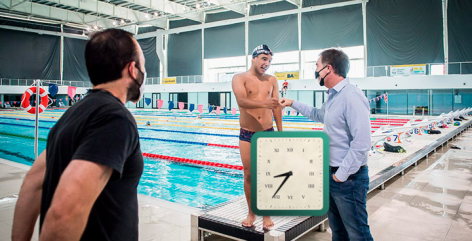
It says h=8 m=36
